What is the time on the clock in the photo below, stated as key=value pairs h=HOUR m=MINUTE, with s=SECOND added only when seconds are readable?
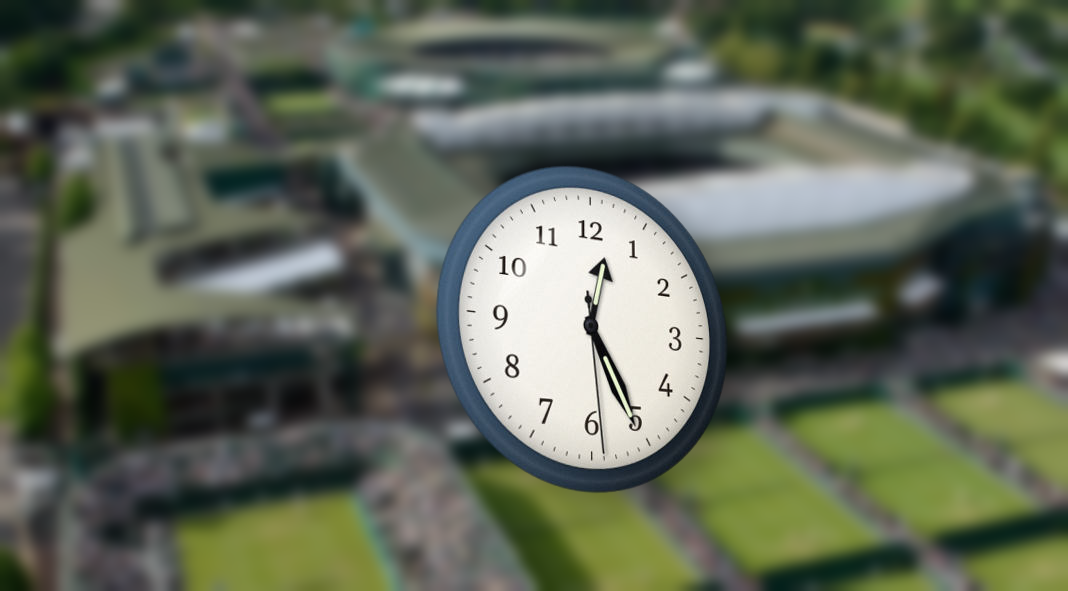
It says h=12 m=25 s=29
